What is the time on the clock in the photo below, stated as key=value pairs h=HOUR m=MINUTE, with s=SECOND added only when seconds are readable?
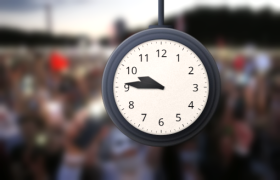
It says h=9 m=46
